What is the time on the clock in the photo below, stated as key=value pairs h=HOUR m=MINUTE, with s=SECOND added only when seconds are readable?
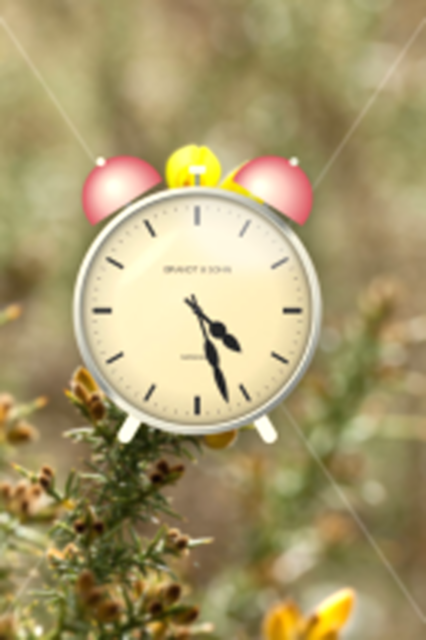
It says h=4 m=27
